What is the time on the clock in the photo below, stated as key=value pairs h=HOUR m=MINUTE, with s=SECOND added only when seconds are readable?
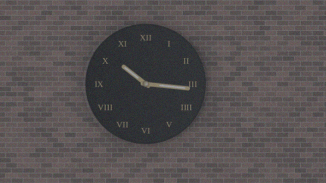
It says h=10 m=16
